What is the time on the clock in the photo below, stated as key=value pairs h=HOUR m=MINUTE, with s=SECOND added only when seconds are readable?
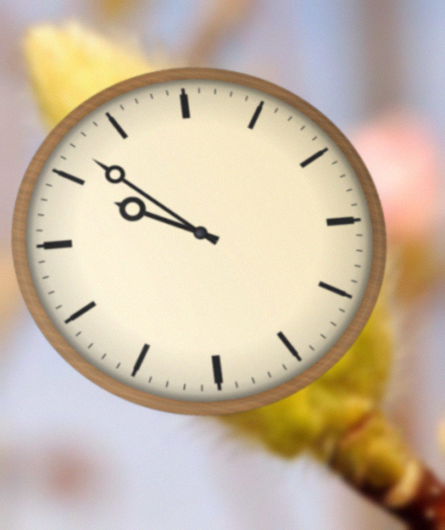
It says h=9 m=52
